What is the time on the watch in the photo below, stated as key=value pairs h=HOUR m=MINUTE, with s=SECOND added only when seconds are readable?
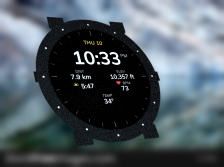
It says h=10 m=33
